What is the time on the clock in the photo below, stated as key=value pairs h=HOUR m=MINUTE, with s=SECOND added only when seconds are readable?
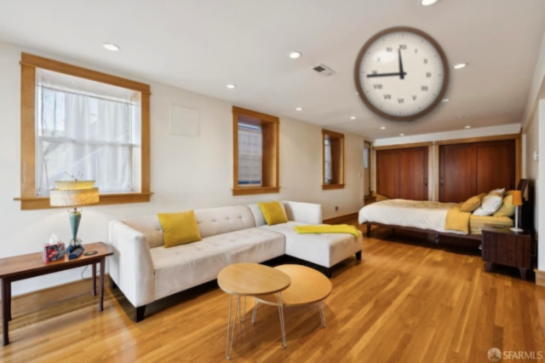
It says h=11 m=44
